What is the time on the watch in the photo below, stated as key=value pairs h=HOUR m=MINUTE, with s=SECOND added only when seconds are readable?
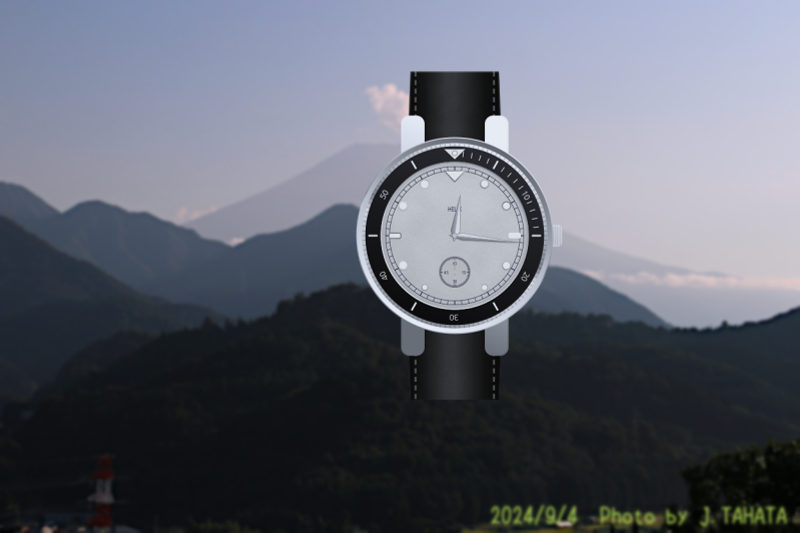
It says h=12 m=16
